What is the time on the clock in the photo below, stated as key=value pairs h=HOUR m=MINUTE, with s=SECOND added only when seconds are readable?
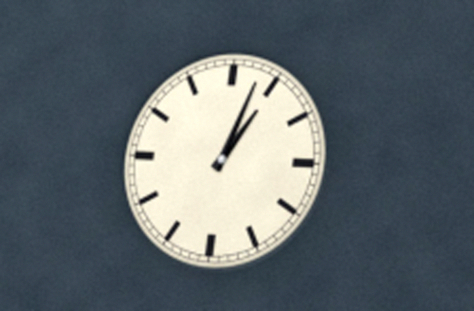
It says h=1 m=3
